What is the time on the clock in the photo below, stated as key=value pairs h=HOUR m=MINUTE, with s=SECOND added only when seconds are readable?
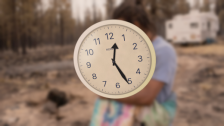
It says h=12 m=26
